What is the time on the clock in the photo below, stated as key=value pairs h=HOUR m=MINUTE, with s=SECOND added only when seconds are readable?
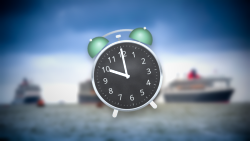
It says h=10 m=0
